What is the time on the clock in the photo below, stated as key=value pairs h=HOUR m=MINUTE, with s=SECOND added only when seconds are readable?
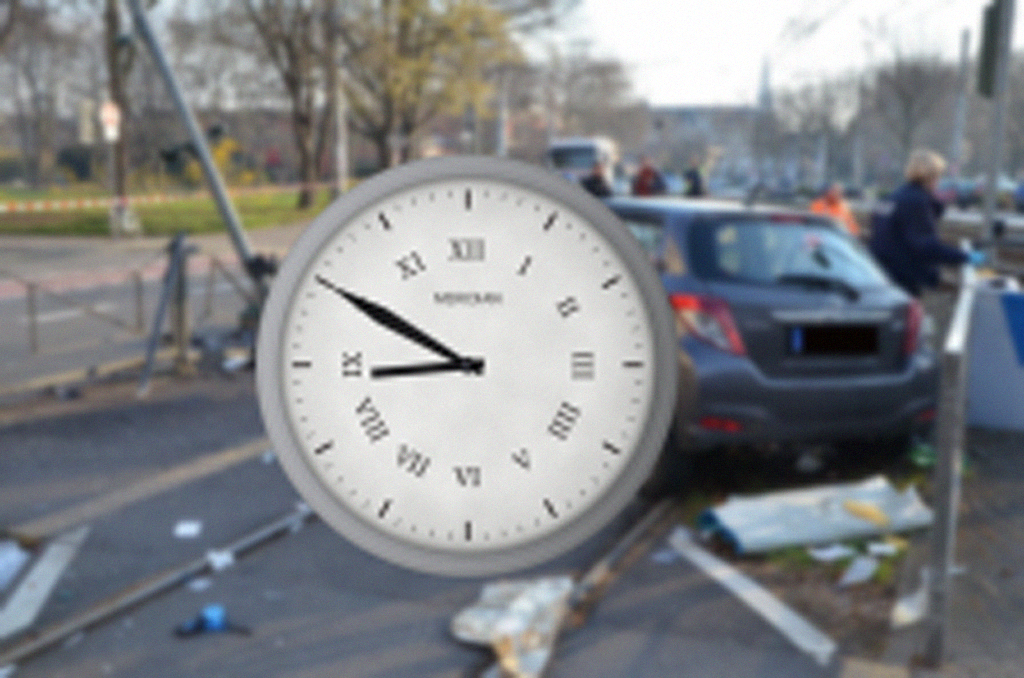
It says h=8 m=50
